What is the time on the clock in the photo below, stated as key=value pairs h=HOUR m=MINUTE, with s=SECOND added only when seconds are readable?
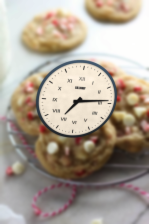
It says h=7 m=14
